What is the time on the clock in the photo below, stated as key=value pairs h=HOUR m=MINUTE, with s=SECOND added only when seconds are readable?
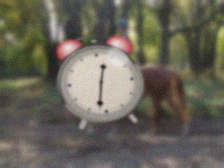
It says h=12 m=32
